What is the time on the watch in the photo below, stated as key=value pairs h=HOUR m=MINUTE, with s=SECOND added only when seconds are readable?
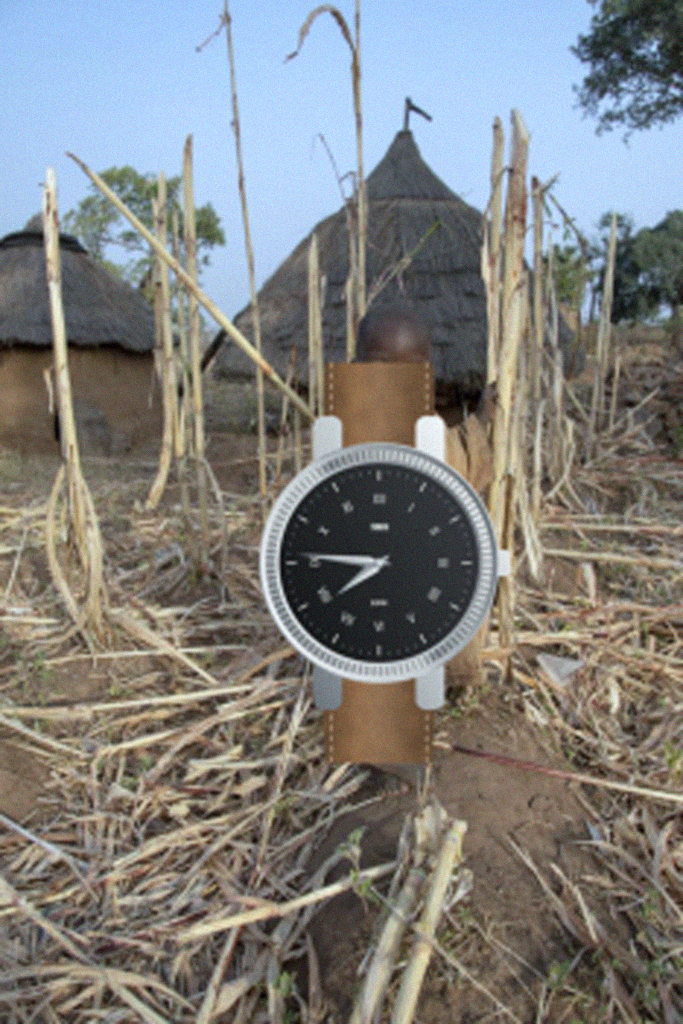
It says h=7 m=46
